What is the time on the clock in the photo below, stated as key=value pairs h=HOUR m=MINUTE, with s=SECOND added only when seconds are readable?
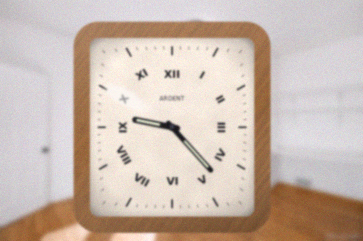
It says h=9 m=23
